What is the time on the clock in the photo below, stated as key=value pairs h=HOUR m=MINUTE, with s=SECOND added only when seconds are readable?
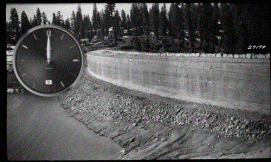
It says h=12 m=0
